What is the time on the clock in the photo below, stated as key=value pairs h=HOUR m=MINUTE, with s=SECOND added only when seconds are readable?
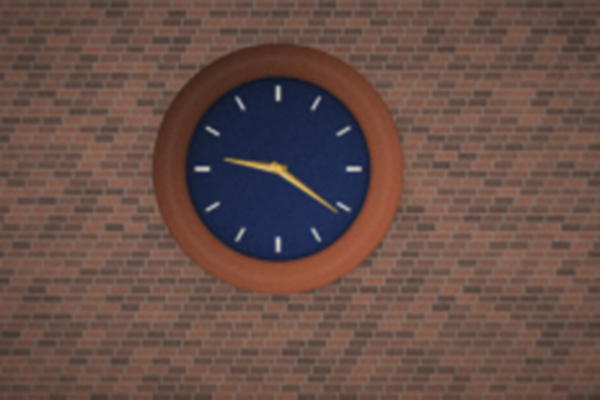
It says h=9 m=21
